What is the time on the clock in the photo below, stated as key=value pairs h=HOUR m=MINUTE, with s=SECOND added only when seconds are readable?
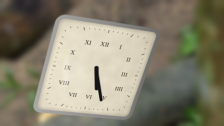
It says h=5 m=26
